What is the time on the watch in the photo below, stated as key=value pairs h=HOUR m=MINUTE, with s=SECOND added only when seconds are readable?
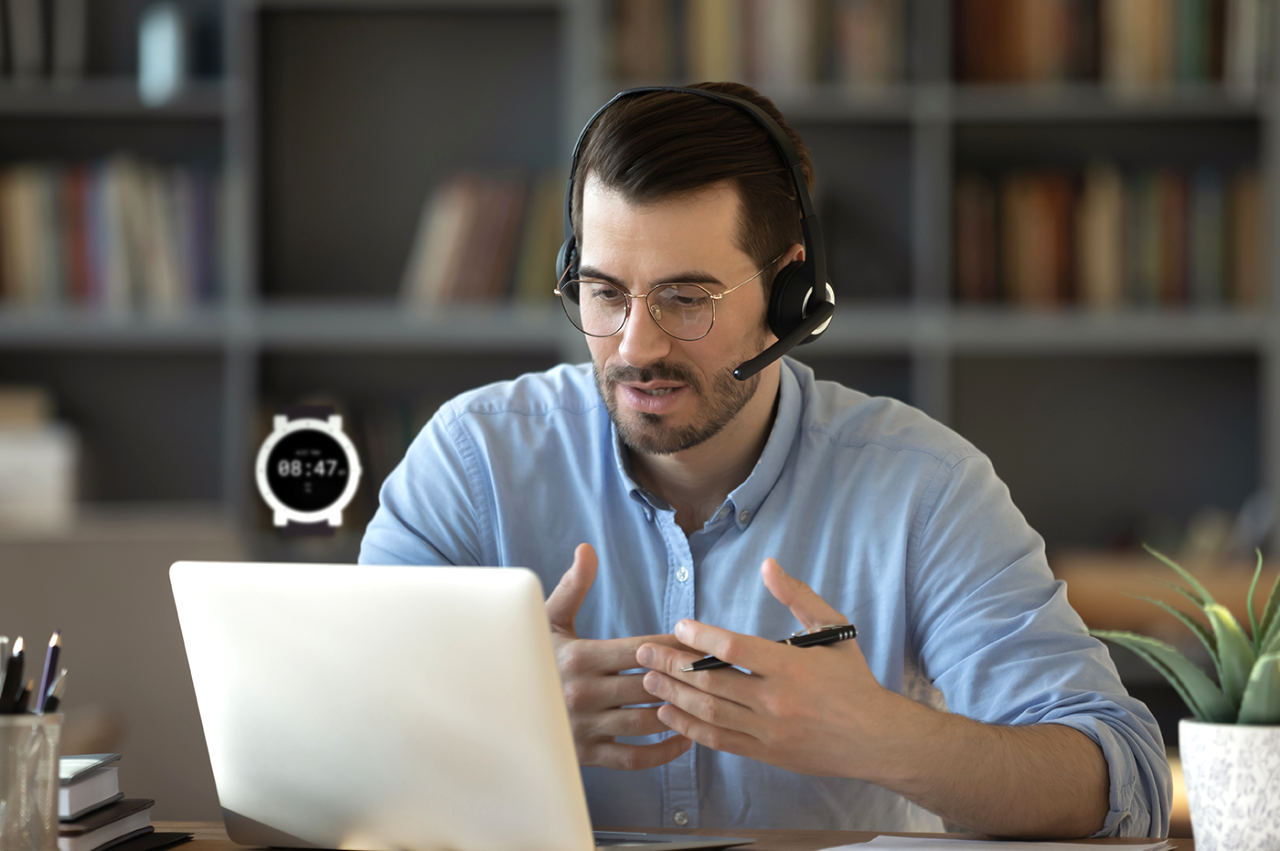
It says h=8 m=47
